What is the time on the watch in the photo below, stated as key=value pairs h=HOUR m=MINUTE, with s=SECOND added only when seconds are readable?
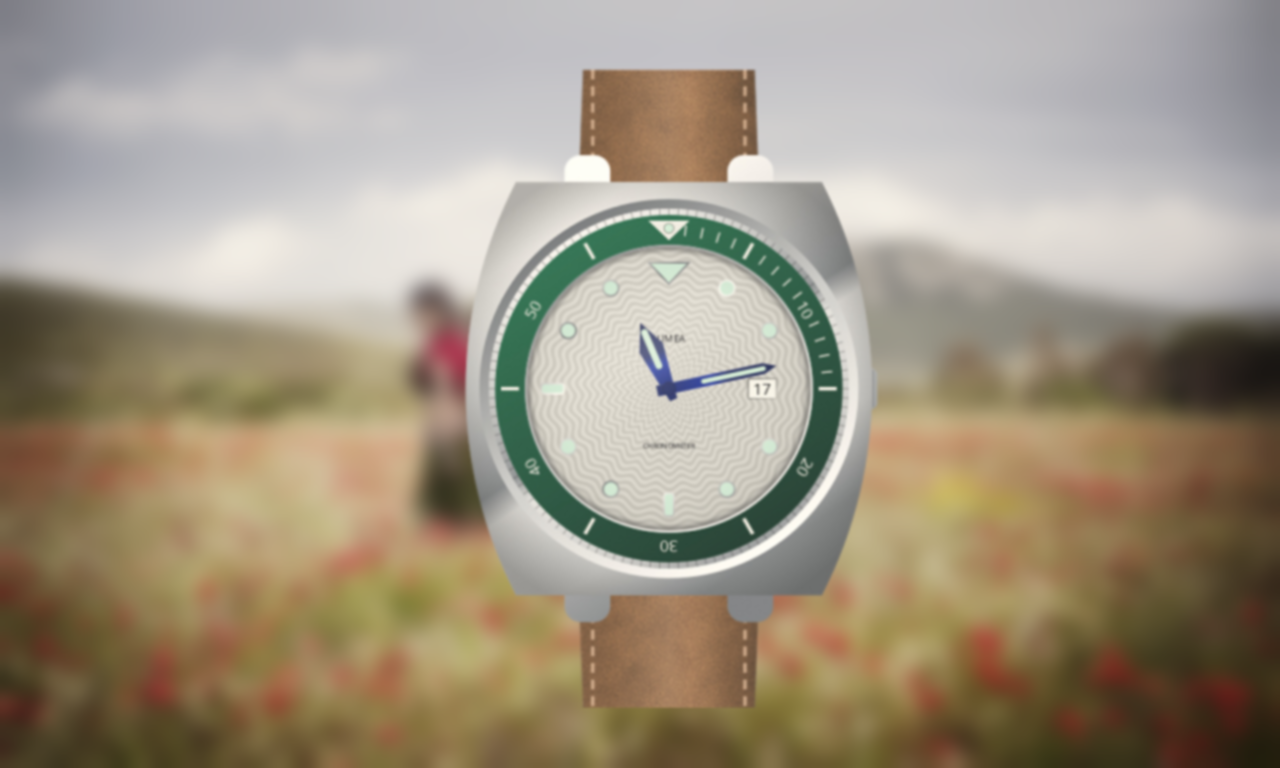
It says h=11 m=13
